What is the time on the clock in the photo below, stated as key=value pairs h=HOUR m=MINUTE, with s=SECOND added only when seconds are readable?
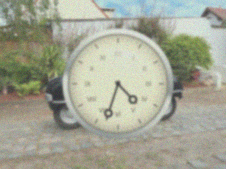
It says h=4 m=33
